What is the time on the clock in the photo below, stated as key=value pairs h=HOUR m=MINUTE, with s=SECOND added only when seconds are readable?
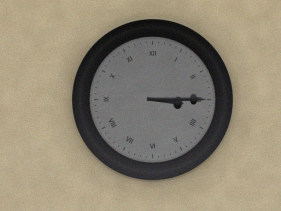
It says h=3 m=15
